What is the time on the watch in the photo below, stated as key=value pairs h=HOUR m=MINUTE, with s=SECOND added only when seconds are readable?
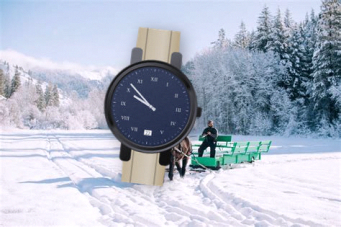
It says h=9 m=52
